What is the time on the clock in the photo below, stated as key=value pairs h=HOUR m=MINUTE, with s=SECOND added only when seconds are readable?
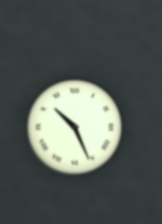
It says h=10 m=26
